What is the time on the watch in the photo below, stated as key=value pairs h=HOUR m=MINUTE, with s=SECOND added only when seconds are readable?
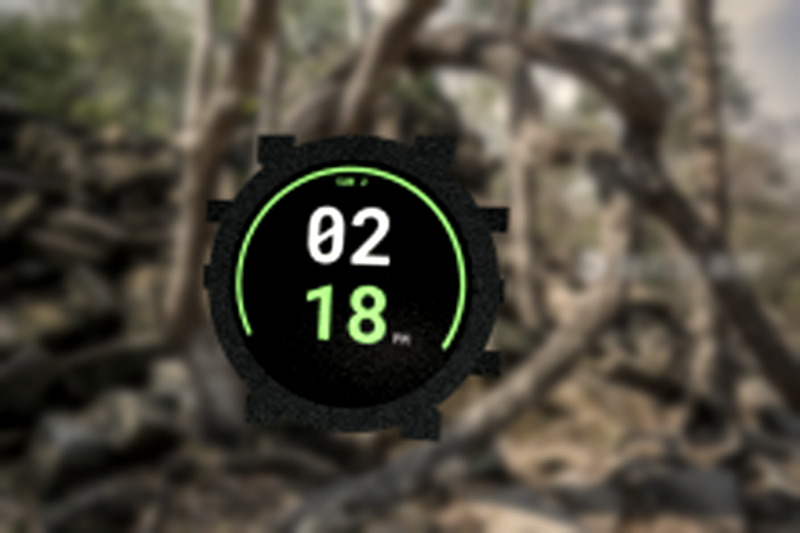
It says h=2 m=18
